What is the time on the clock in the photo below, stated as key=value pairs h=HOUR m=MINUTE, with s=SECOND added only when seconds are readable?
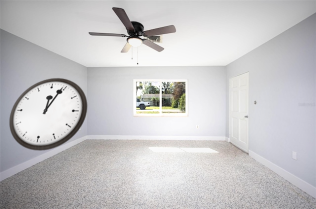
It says h=12 m=4
